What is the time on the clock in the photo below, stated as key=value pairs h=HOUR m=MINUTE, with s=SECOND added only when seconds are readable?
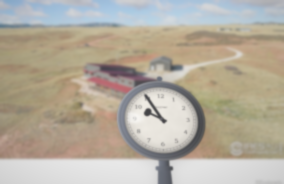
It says h=9 m=55
